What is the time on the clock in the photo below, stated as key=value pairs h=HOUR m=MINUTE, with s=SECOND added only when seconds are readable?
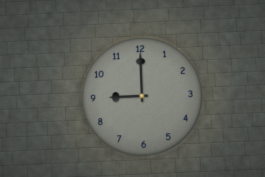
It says h=9 m=0
